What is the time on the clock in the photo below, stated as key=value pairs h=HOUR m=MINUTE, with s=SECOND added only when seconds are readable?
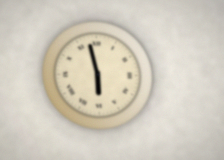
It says h=5 m=58
